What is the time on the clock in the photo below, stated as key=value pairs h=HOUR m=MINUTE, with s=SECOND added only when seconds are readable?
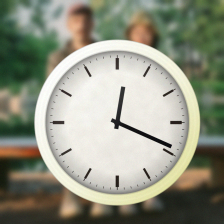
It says h=12 m=19
